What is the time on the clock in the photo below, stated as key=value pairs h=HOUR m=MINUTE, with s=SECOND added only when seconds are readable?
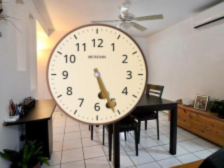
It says h=5 m=26
